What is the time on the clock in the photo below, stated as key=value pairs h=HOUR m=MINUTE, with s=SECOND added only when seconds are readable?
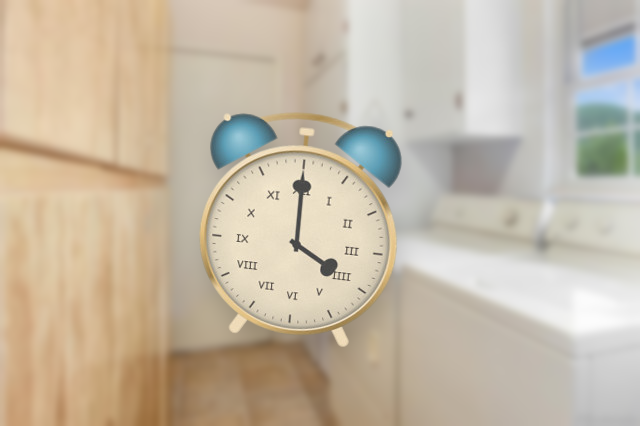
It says h=4 m=0
